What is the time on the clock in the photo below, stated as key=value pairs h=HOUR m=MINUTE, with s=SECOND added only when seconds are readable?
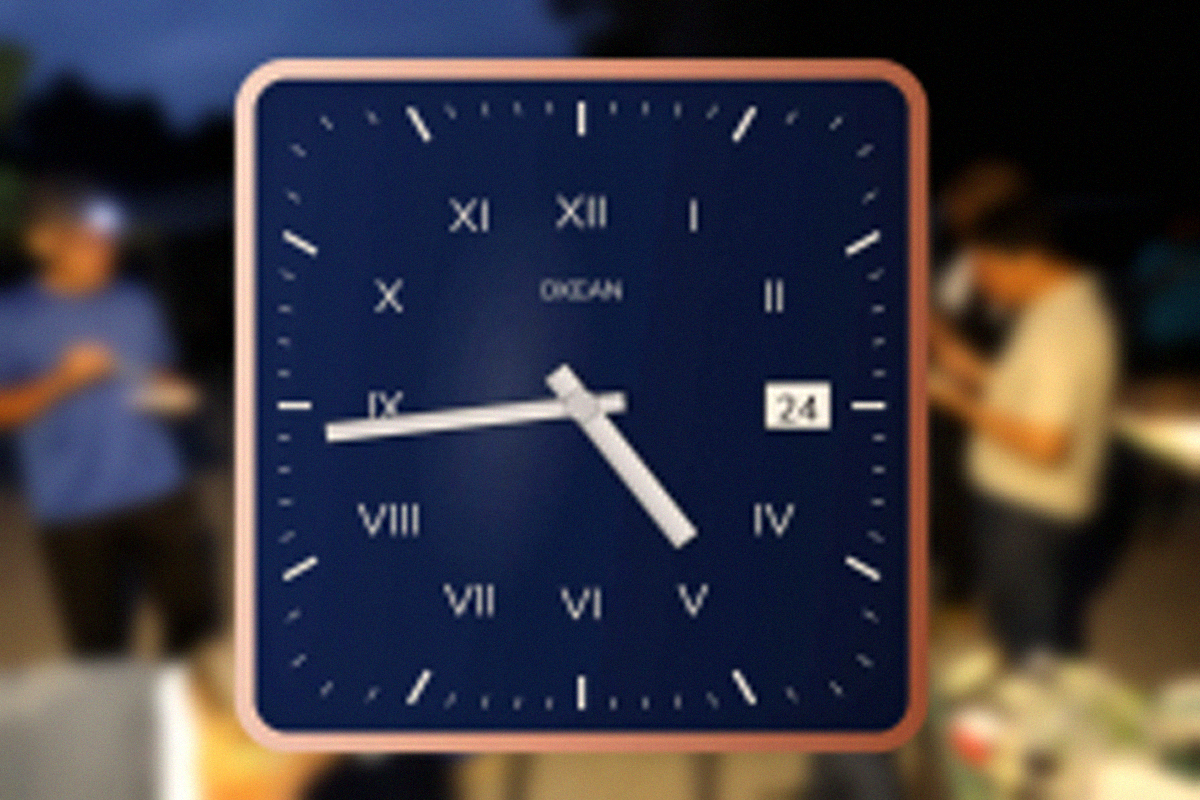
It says h=4 m=44
